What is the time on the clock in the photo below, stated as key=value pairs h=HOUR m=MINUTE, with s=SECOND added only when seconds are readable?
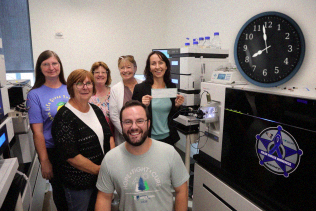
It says h=7 m=58
